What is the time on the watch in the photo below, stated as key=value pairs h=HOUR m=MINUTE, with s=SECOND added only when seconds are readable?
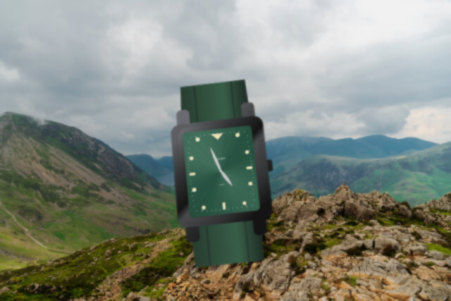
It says h=4 m=57
